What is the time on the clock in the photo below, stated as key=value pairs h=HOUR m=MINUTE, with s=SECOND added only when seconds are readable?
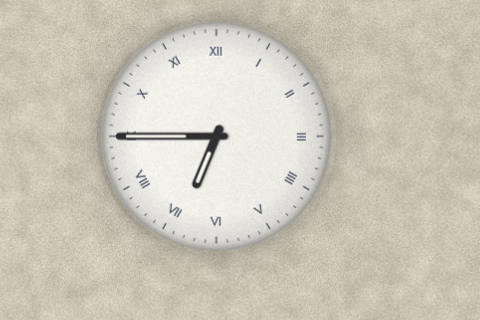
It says h=6 m=45
